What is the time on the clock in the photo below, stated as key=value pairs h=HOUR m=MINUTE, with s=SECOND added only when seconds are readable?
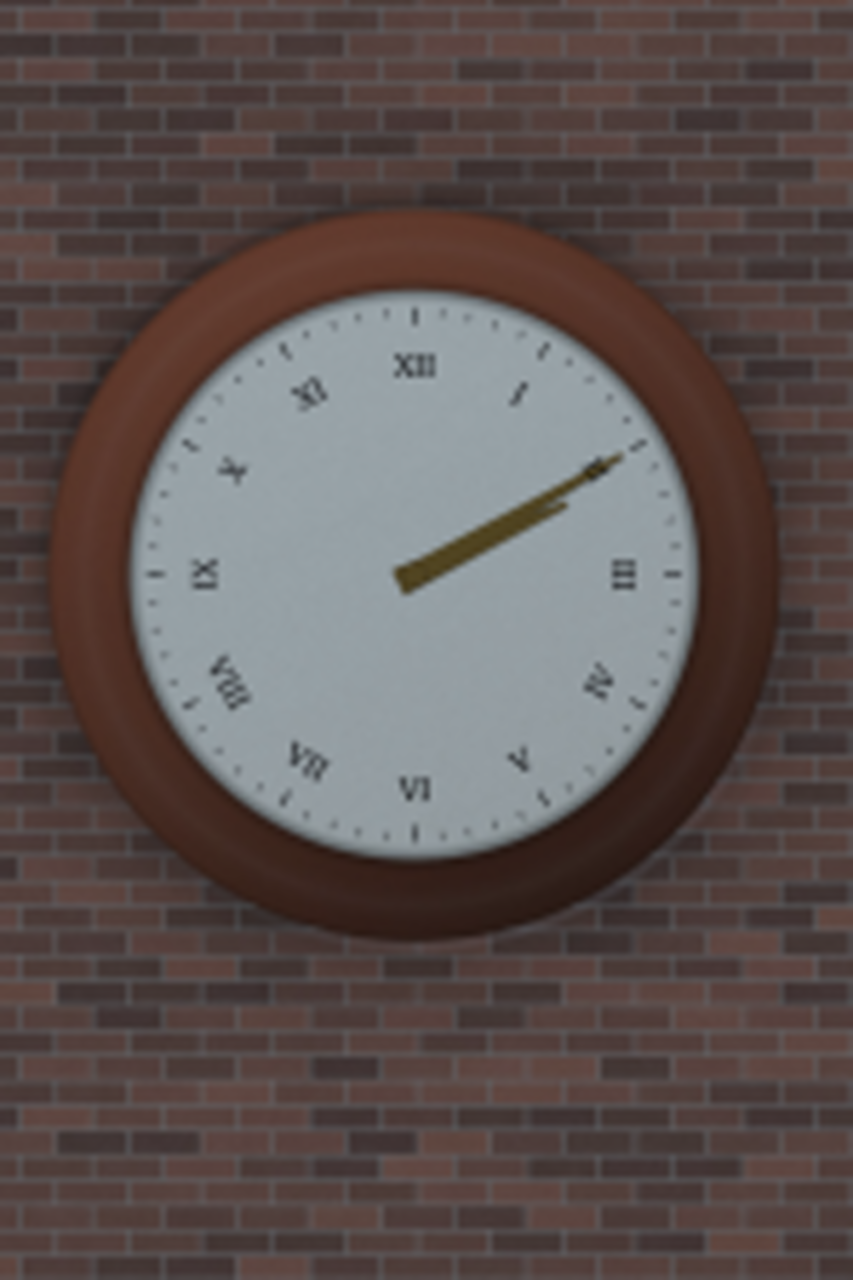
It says h=2 m=10
